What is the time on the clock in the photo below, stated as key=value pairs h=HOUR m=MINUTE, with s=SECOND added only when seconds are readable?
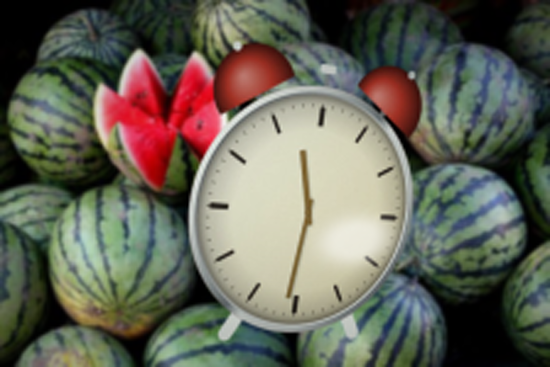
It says h=11 m=31
